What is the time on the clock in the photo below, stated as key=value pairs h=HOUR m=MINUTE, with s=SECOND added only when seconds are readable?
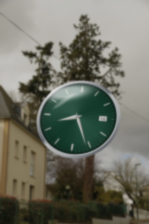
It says h=8 m=26
